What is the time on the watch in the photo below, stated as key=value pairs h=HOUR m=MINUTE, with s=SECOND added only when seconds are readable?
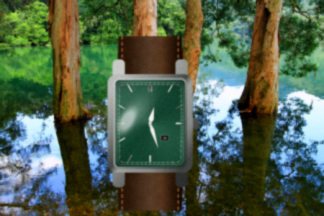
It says h=12 m=27
